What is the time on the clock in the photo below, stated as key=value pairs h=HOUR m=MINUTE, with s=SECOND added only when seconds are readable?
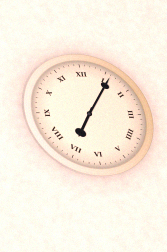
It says h=7 m=6
